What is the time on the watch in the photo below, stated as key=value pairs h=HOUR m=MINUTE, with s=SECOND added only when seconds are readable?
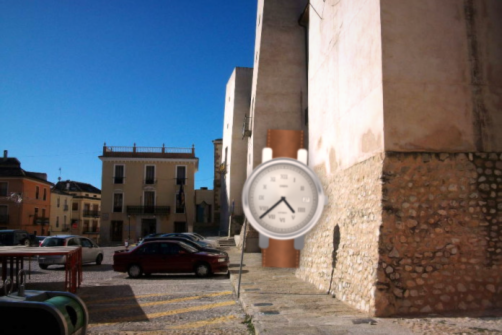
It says h=4 m=38
